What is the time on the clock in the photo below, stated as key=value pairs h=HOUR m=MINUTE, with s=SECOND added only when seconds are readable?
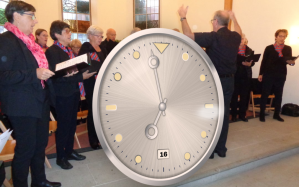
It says h=6 m=58
